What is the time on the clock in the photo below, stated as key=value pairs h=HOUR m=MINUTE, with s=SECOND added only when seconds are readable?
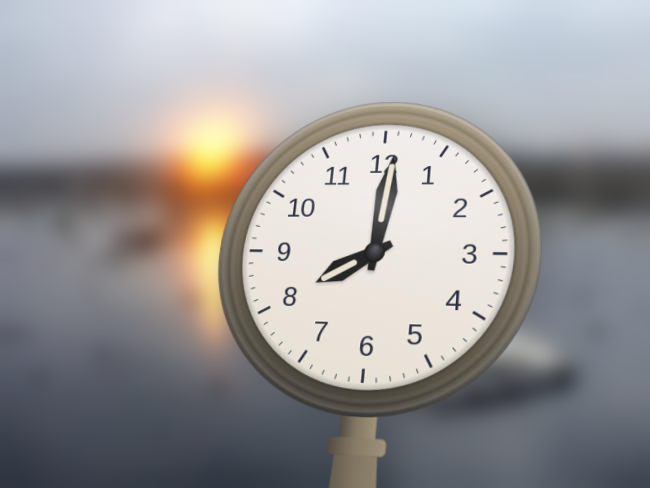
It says h=8 m=1
